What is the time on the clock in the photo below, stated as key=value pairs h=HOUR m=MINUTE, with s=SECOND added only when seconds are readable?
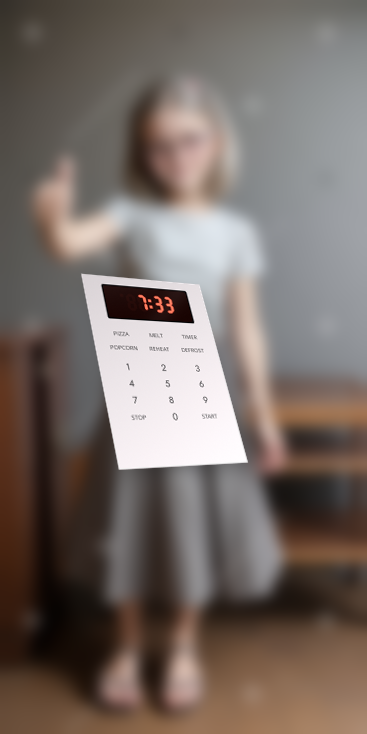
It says h=7 m=33
